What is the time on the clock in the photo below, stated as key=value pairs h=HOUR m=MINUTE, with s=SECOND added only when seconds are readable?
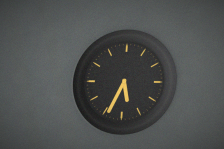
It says h=5 m=34
